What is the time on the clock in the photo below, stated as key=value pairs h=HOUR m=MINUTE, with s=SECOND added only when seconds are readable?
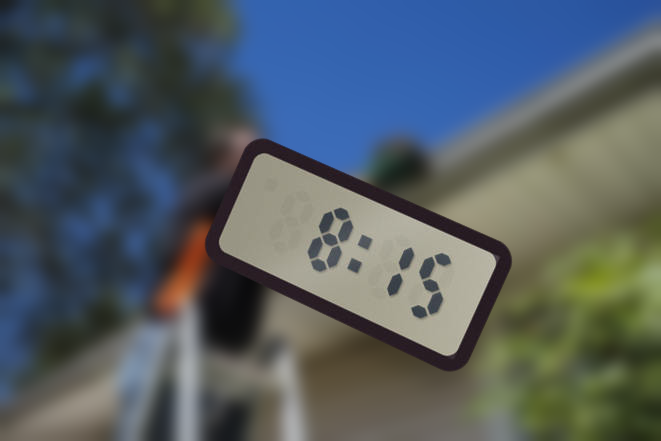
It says h=8 m=15
